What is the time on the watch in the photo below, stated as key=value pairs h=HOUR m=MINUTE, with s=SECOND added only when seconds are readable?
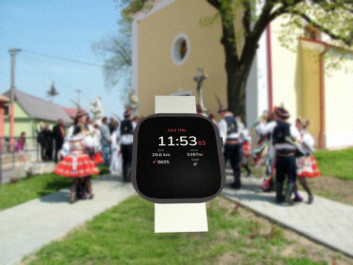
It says h=11 m=53
